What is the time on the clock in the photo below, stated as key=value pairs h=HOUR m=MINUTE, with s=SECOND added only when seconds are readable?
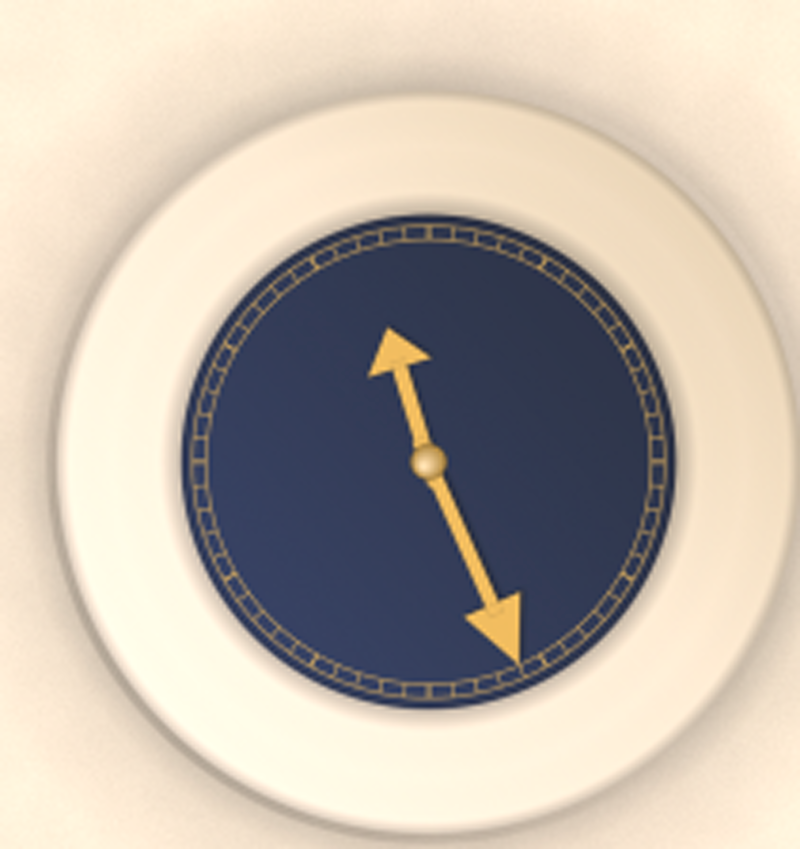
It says h=11 m=26
